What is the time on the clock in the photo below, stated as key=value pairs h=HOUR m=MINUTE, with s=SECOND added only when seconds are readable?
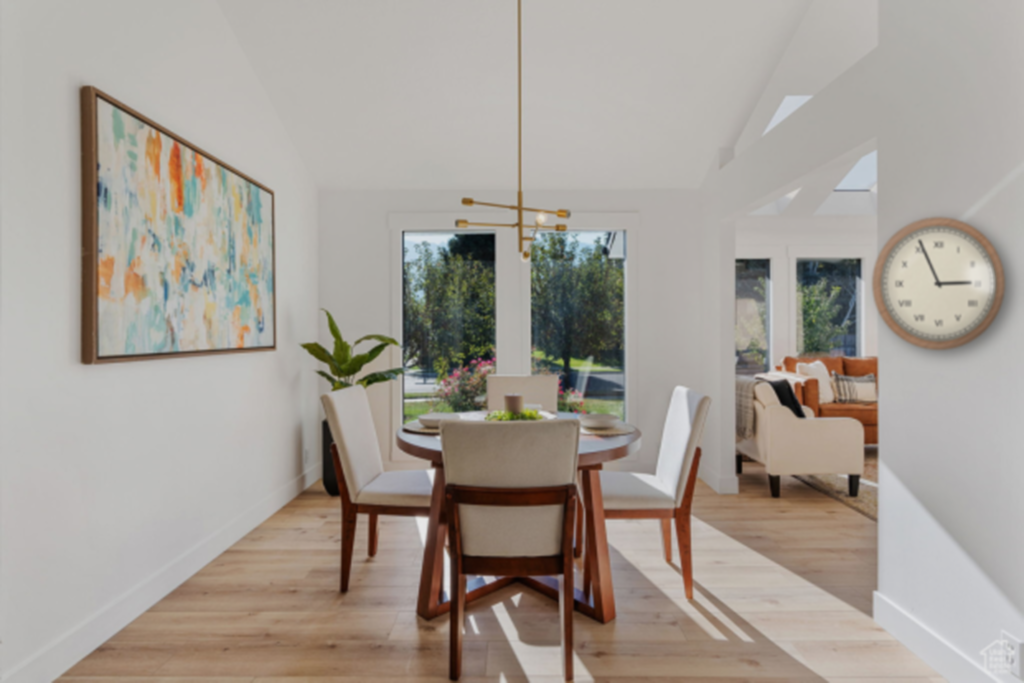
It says h=2 m=56
